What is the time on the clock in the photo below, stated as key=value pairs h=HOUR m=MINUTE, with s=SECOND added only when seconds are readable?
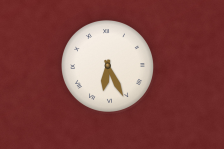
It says h=6 m=26
